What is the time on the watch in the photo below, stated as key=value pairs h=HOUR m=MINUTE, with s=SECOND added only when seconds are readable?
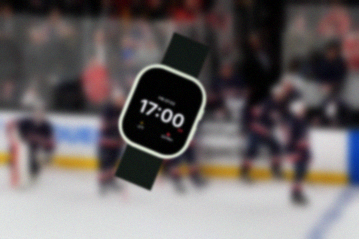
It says h=17 m=0
